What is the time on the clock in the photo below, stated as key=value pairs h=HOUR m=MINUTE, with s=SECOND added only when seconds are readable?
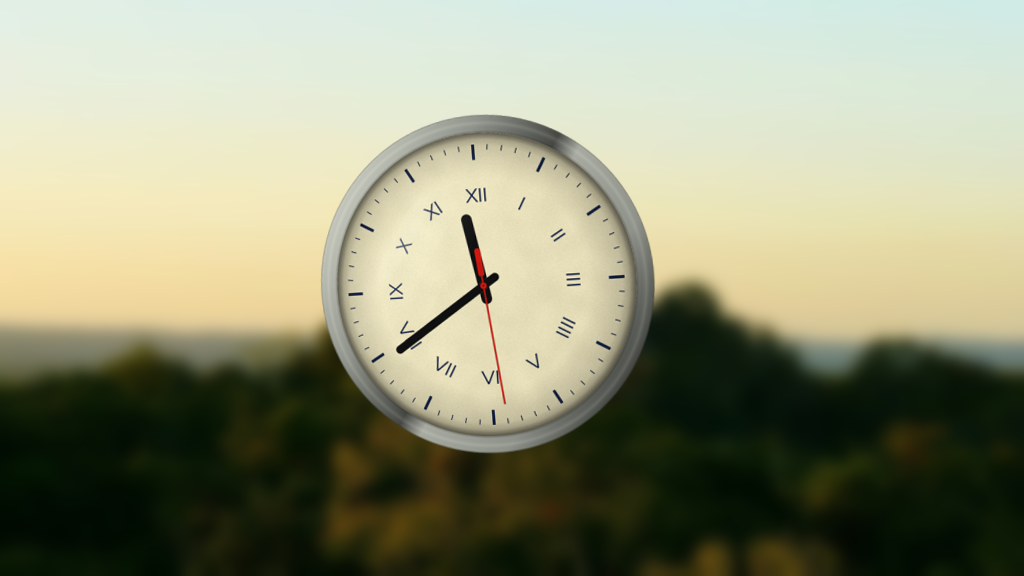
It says h=11 m=39 s=29
